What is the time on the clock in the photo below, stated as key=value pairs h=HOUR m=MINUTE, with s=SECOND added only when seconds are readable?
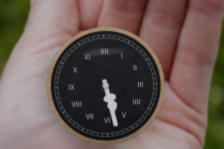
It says h=5 m=28
